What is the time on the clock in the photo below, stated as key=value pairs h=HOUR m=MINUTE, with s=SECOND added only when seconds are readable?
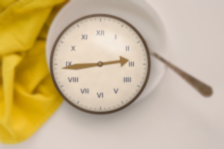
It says h=2 m=44
